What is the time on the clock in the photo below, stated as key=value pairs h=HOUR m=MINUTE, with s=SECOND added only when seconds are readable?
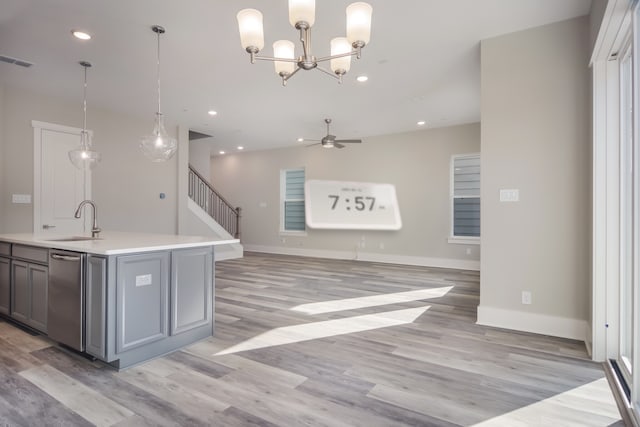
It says h=7 m=57
